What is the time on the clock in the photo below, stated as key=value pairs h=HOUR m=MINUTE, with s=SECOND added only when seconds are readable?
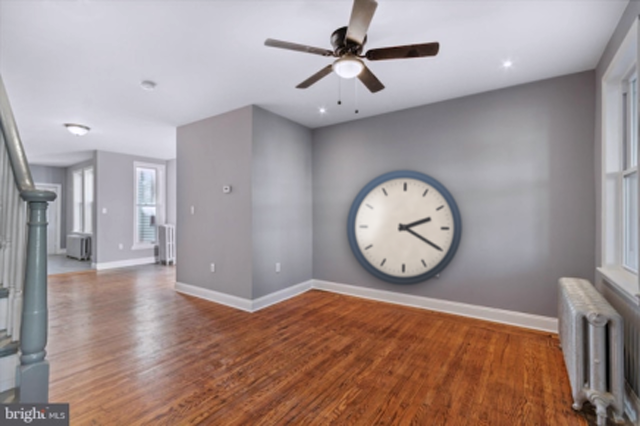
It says h=2 m=20
